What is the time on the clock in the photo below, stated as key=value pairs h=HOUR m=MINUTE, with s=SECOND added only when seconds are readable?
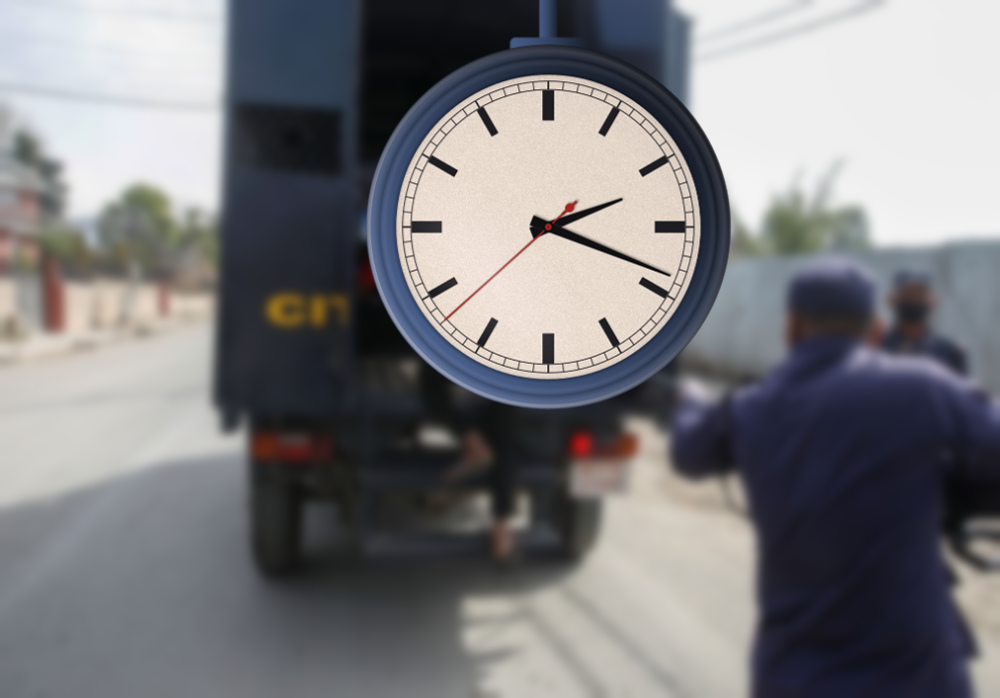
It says h=2 m=18 s=38
